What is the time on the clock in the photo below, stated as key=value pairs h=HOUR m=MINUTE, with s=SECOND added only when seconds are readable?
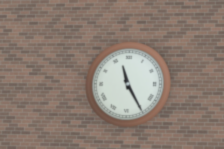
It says h=11 m=25
